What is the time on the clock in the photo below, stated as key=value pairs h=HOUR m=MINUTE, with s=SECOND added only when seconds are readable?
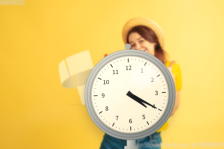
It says h=4 m=20
